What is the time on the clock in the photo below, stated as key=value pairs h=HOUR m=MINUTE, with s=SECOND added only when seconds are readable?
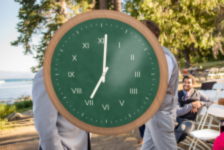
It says h=7 m=1
